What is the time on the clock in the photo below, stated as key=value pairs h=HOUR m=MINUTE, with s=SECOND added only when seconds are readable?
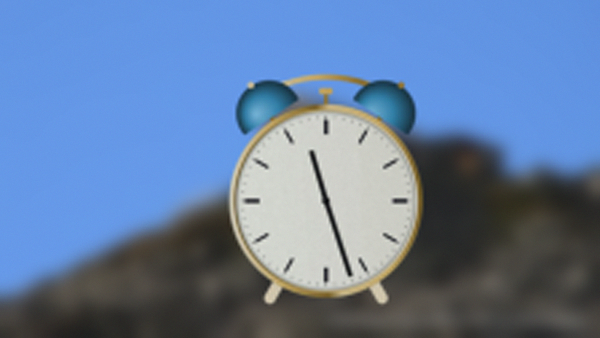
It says h=11 m=27
